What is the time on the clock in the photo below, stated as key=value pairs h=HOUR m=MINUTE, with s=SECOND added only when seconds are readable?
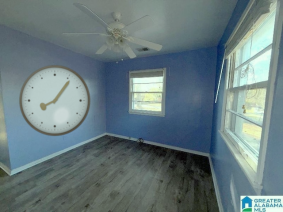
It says h=8 m=6
